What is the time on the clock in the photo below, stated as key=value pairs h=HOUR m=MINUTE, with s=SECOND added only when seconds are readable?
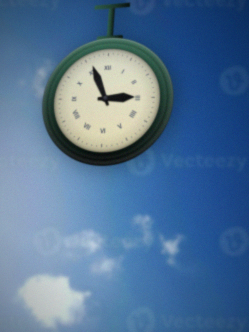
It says h=2 m=56
